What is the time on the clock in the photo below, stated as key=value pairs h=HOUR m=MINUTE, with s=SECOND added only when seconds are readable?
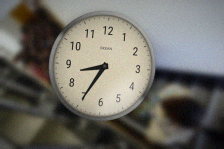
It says h=8 m=35
